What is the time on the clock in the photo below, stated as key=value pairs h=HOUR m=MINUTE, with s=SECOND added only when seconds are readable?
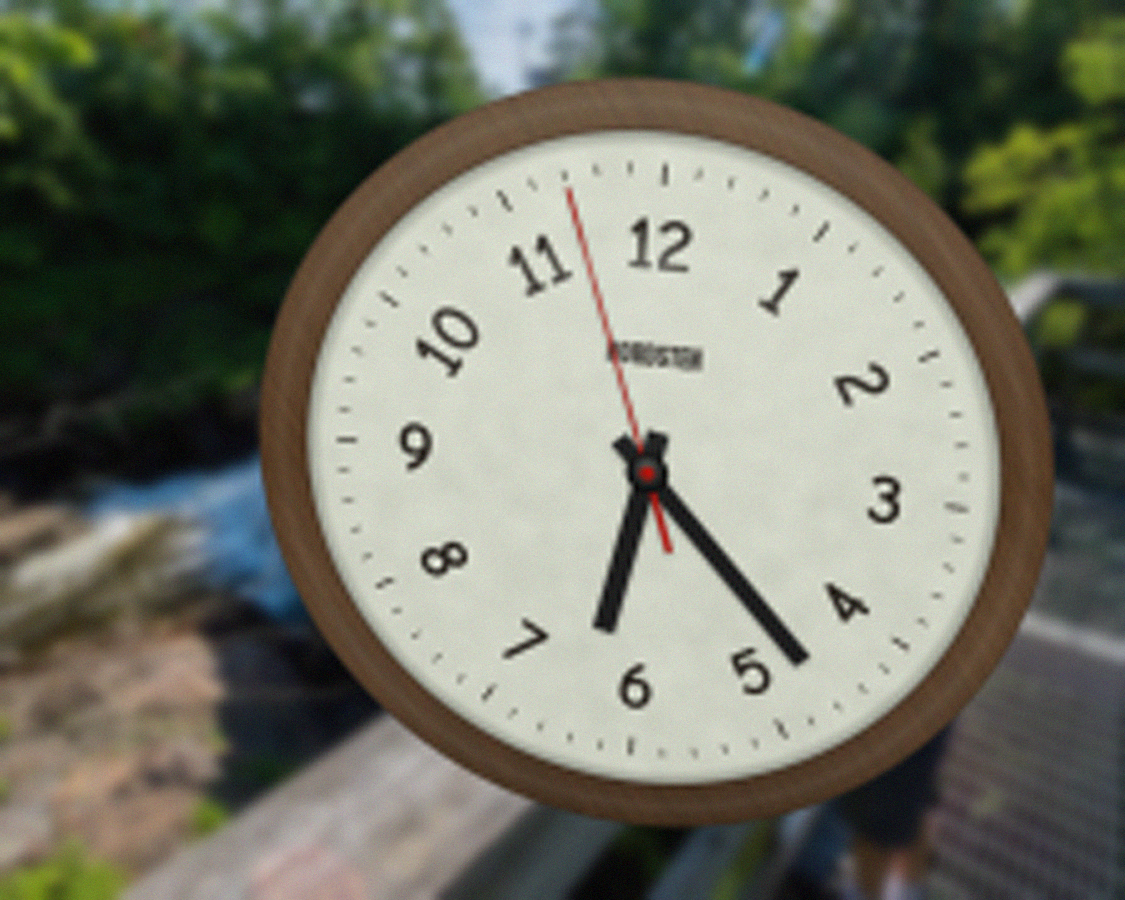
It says h=6 m=22 s=57
